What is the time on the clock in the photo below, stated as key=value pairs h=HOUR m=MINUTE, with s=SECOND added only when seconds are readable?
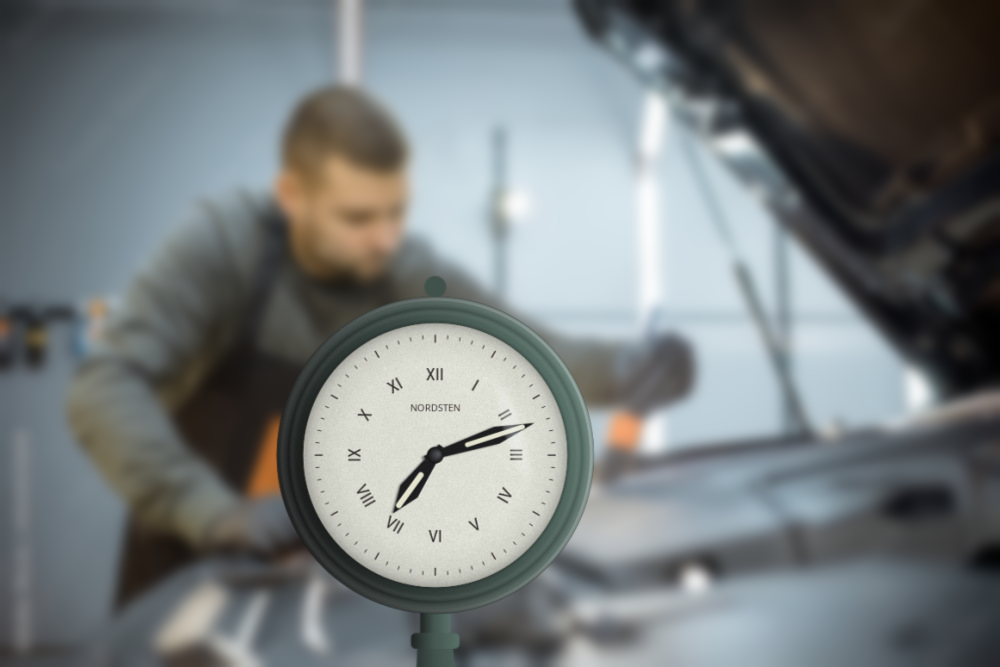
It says h=7 m=12
